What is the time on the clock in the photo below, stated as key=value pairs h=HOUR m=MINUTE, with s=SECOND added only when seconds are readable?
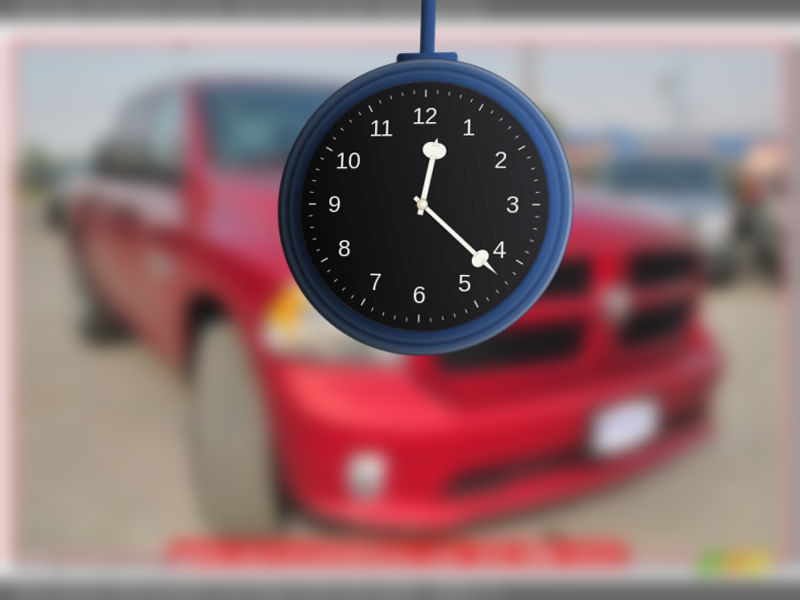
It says h=12 m=22
